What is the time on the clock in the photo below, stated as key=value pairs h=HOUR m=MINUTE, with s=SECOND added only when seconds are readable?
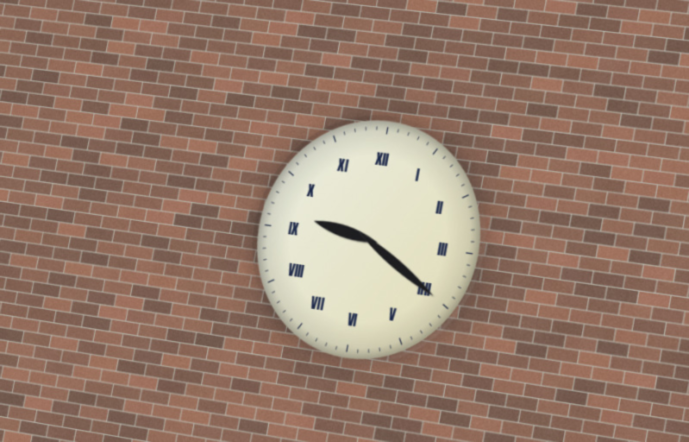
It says h=9 m=20
